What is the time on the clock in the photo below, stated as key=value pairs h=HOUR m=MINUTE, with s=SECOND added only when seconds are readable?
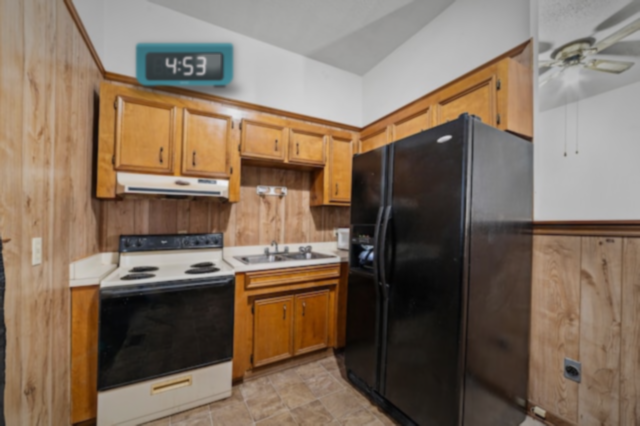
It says h=4 m=53
